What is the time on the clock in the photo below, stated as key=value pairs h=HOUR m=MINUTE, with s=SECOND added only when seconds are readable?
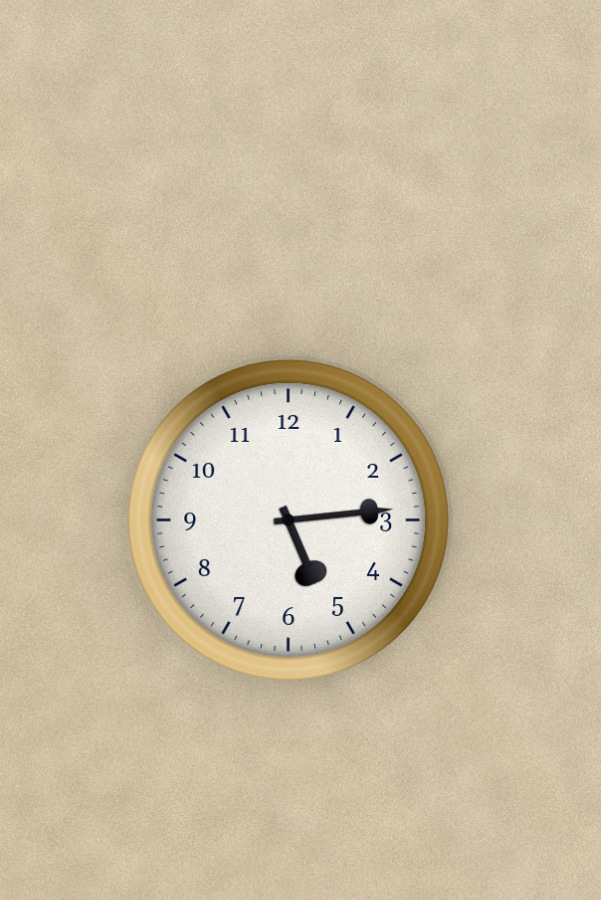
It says h=5 m=14
